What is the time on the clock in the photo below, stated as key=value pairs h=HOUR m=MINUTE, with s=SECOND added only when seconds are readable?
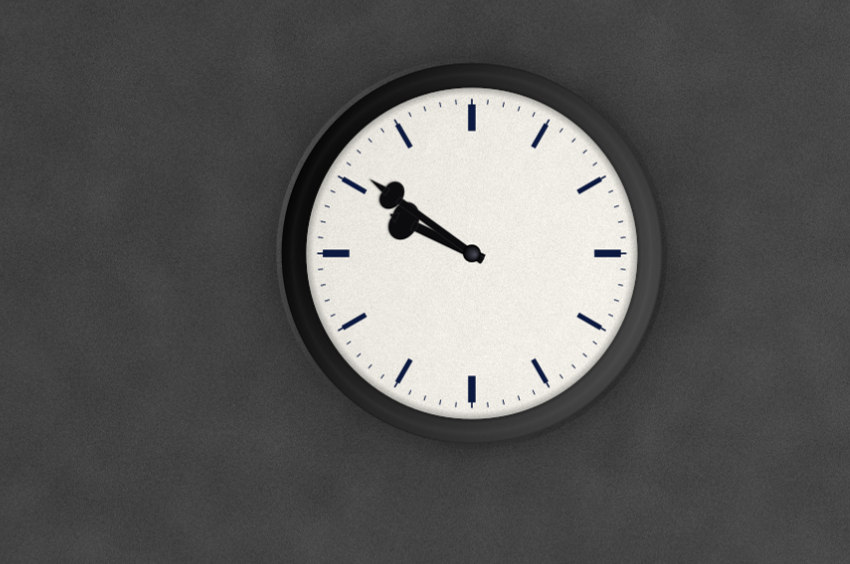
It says h=9 m=51
